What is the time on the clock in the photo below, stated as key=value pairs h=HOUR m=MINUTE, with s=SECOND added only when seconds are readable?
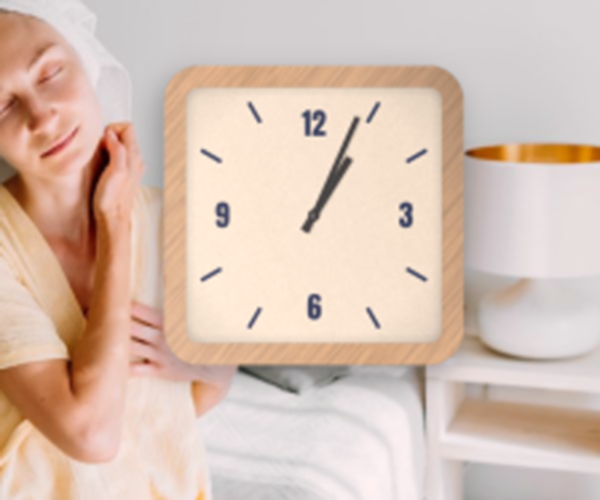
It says h=1 m=4
